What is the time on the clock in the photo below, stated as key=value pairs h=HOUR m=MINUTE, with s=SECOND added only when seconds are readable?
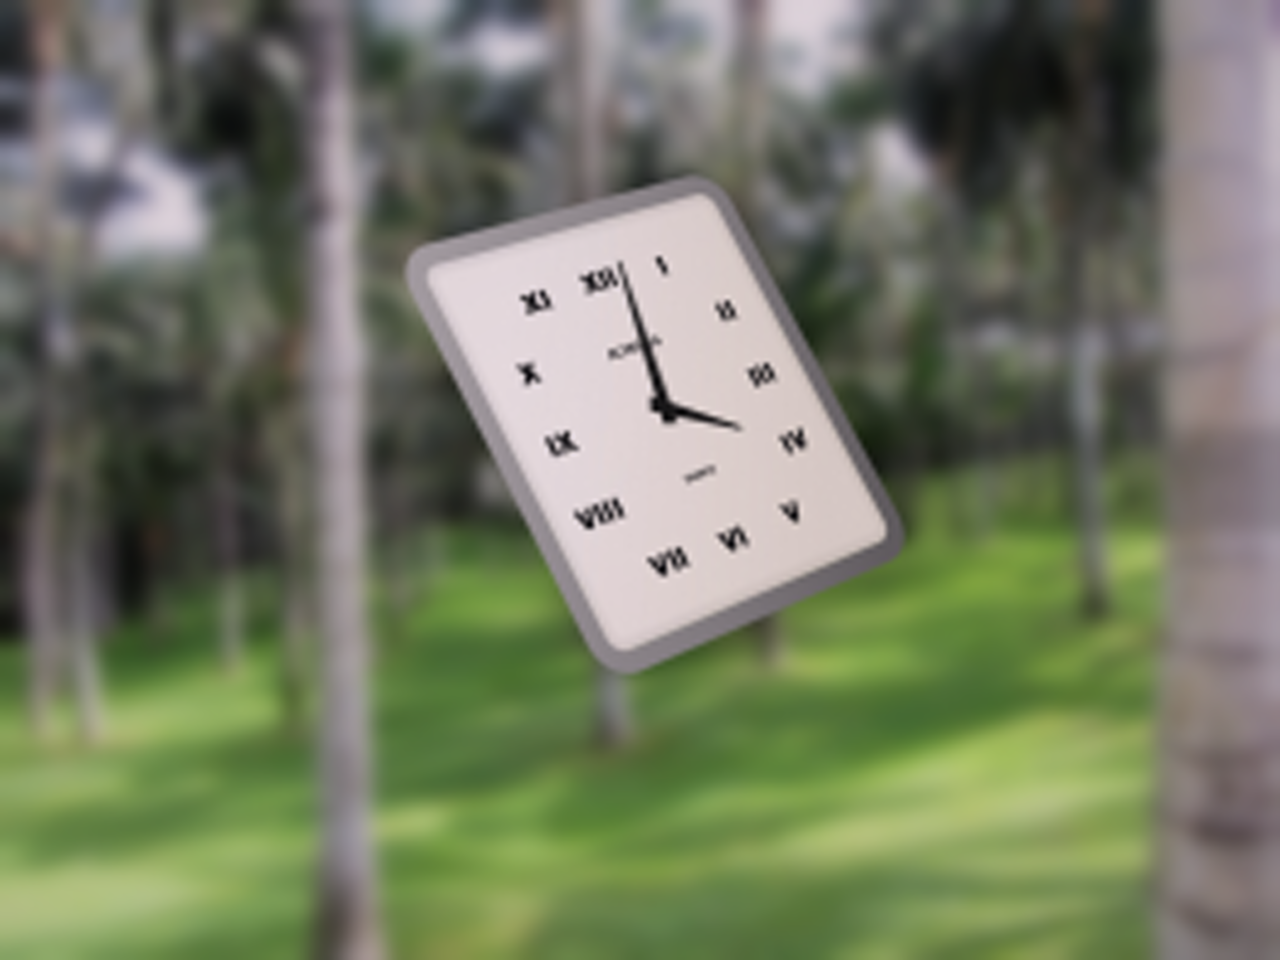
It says h=4 m=2
